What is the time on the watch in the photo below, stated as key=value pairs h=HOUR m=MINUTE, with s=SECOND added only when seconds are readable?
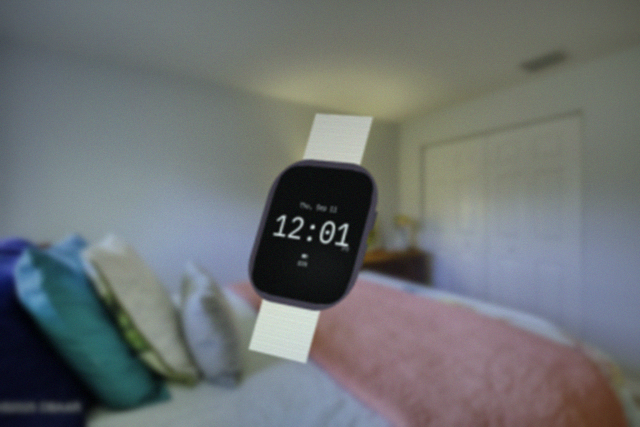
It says h=12 m=1
